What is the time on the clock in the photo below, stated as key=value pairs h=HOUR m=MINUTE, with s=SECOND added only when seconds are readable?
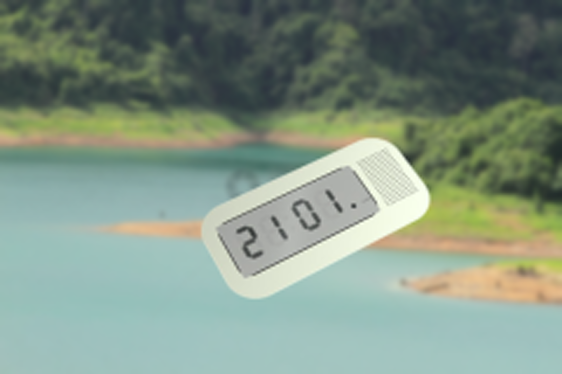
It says h=21 m=1
